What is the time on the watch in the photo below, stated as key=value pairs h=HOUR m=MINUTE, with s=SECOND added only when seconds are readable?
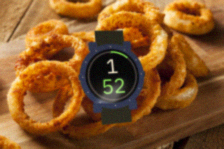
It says h=1 m=52
